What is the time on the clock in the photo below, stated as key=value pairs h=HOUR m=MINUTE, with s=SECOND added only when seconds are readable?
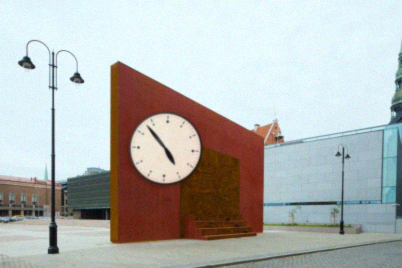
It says h=4 m=53
